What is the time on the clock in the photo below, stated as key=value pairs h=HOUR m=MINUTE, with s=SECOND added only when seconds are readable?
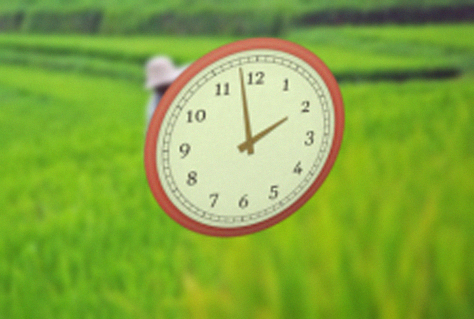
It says h=1 m=58
